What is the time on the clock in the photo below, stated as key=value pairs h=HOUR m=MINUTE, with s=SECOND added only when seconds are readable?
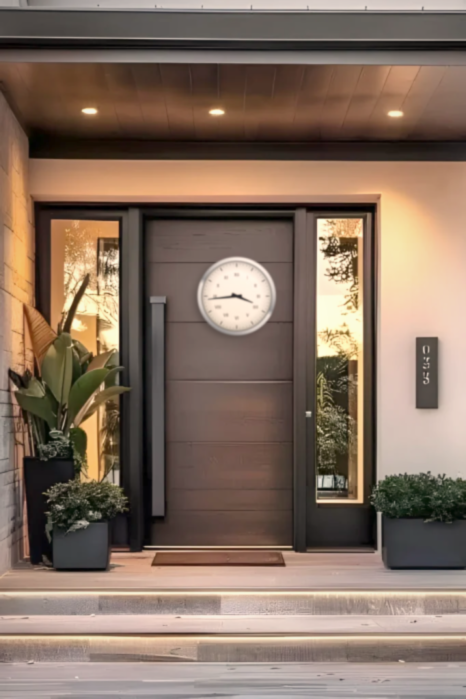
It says h=3 m=44
